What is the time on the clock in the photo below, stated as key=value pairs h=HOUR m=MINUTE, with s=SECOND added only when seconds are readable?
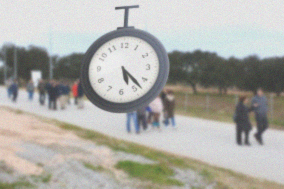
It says h=5 m=23
